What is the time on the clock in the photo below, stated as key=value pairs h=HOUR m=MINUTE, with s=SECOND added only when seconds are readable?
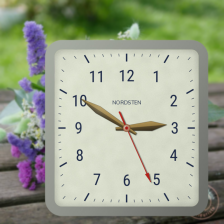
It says h=2 m=50 s=26
